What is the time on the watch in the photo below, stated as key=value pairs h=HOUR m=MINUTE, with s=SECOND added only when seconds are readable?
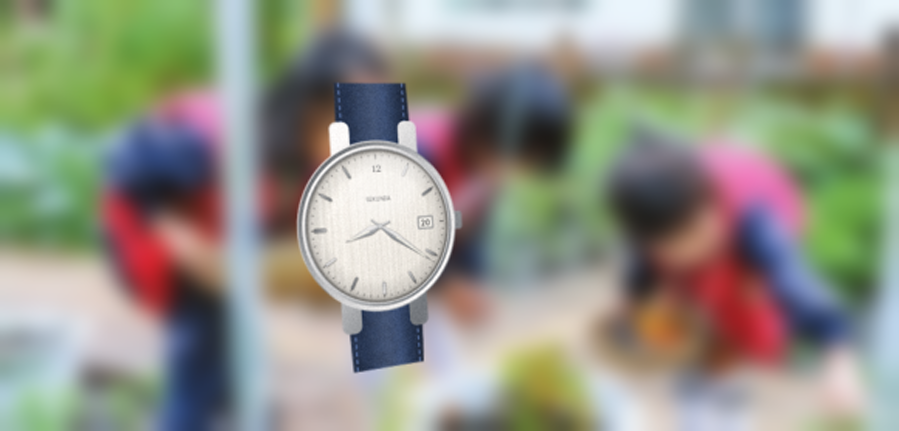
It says h=8 m=21
